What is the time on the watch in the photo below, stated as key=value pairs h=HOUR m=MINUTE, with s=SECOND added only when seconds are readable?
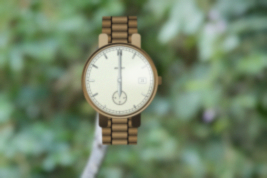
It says h=6 m=0
